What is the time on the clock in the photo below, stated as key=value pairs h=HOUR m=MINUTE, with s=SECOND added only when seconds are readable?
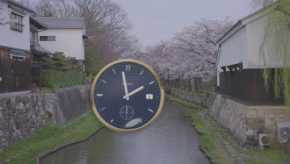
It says h=1 m=58
